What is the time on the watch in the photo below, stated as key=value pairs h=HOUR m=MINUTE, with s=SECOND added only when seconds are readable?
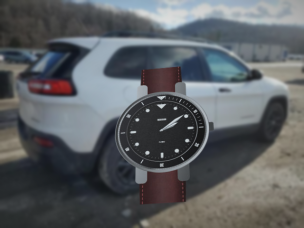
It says h=2 m=9
